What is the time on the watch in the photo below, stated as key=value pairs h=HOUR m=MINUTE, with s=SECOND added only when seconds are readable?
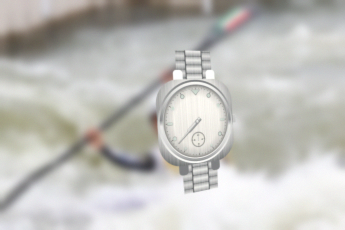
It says h=7 m=38
